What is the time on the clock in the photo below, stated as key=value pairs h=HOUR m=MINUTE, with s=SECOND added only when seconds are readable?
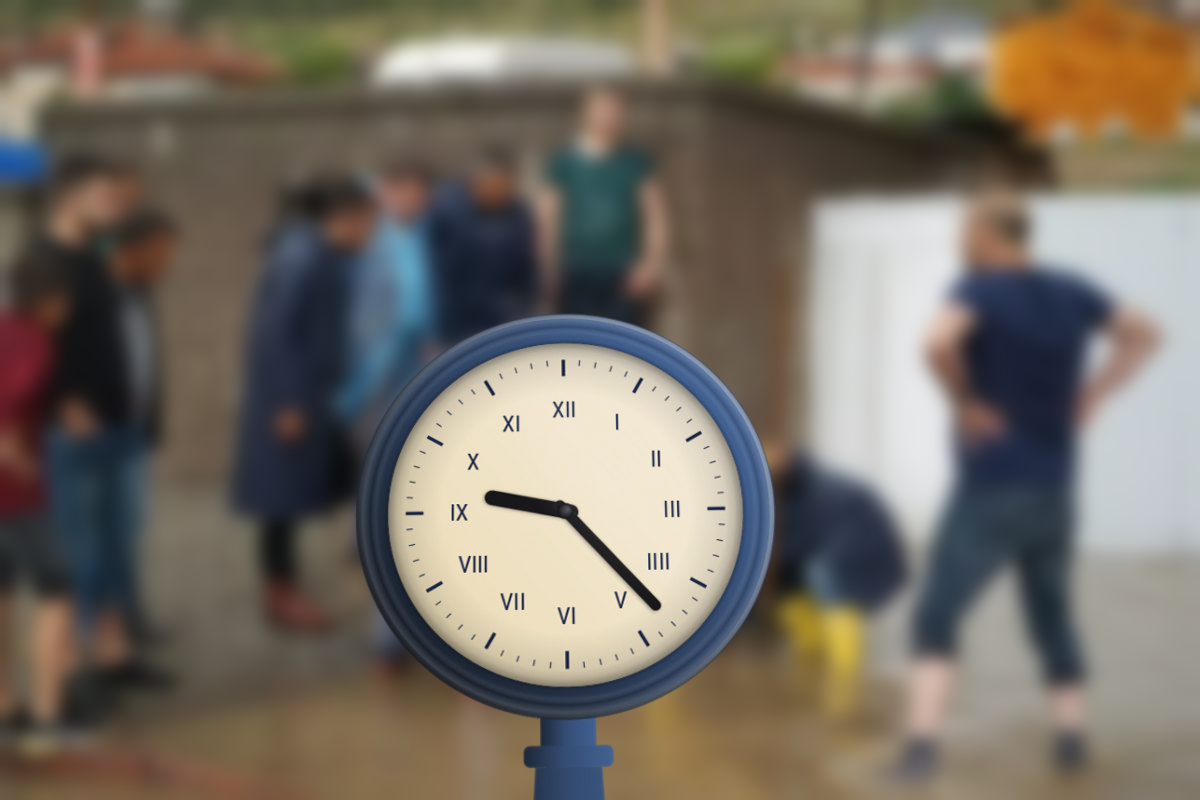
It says h=9 m=23
